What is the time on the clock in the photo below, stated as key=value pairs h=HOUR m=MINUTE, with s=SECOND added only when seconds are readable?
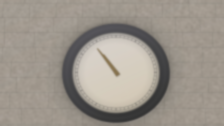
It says h=10 m=54
